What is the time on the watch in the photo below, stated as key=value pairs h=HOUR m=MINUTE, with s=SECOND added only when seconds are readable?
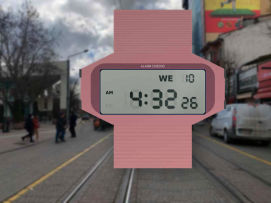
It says h=4 m=32 s=26
